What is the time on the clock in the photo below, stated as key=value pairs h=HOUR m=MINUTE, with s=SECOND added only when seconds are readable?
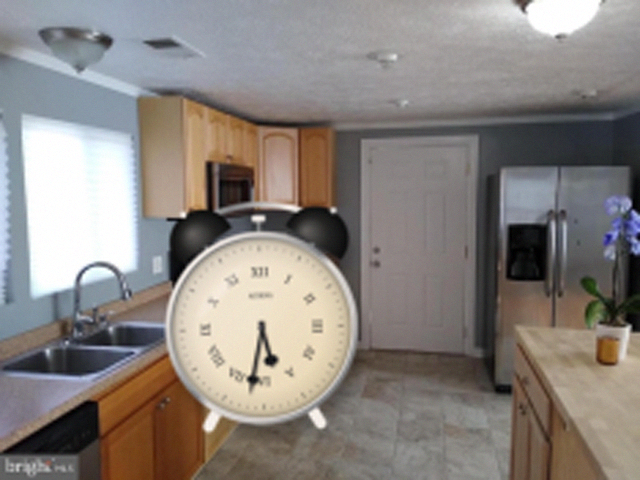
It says h=5 m=32
